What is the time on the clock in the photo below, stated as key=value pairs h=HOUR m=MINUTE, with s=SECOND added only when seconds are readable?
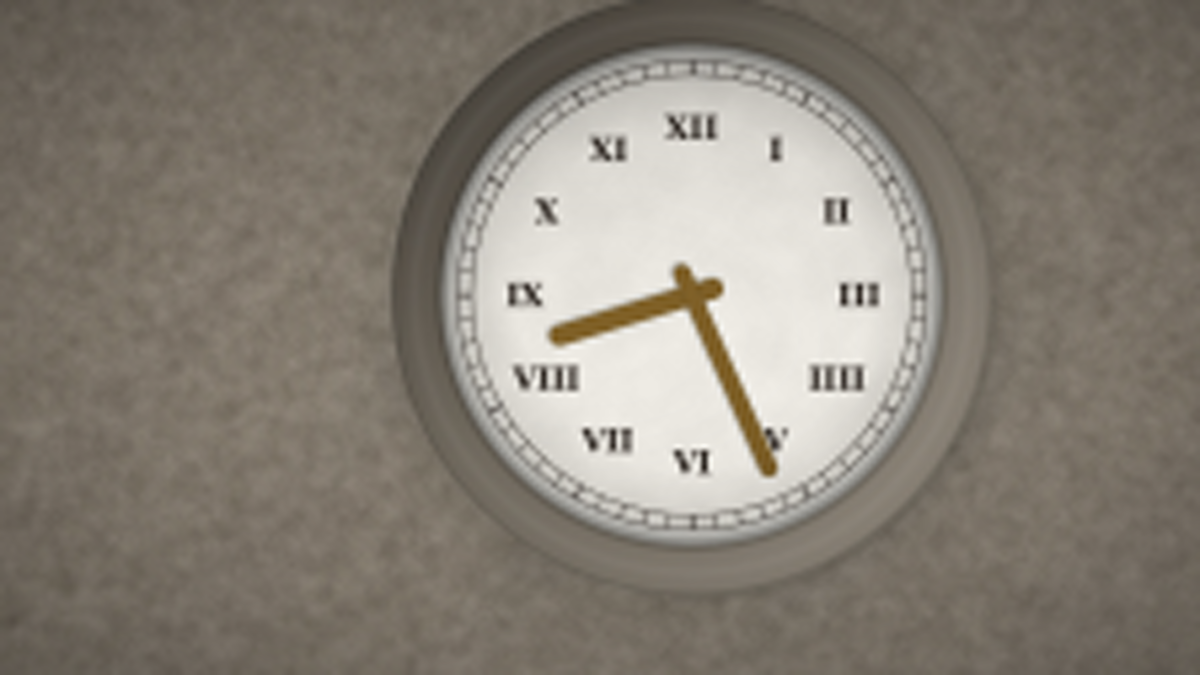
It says h=8 m=26
